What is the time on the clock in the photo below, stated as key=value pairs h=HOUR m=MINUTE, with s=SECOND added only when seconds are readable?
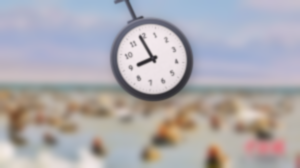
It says h=8 m=59
